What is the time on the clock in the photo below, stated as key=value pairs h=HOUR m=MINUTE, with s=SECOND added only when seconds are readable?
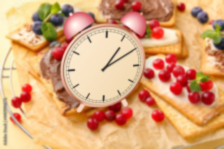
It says h=1 m=10
